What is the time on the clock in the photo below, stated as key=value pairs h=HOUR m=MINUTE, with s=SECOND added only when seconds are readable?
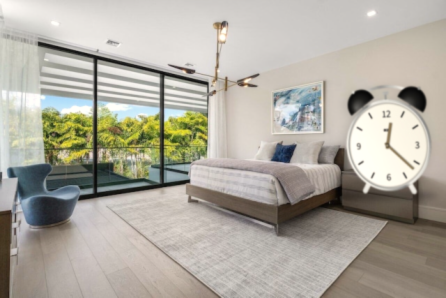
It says h=12 m=22
